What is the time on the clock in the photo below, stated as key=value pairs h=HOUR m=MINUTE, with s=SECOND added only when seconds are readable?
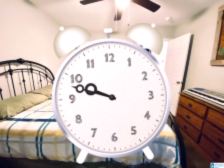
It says h=9 m=48
